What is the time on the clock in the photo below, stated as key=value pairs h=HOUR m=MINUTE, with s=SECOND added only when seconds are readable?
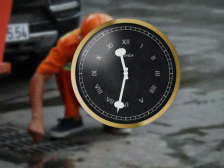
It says h=11 m=32
